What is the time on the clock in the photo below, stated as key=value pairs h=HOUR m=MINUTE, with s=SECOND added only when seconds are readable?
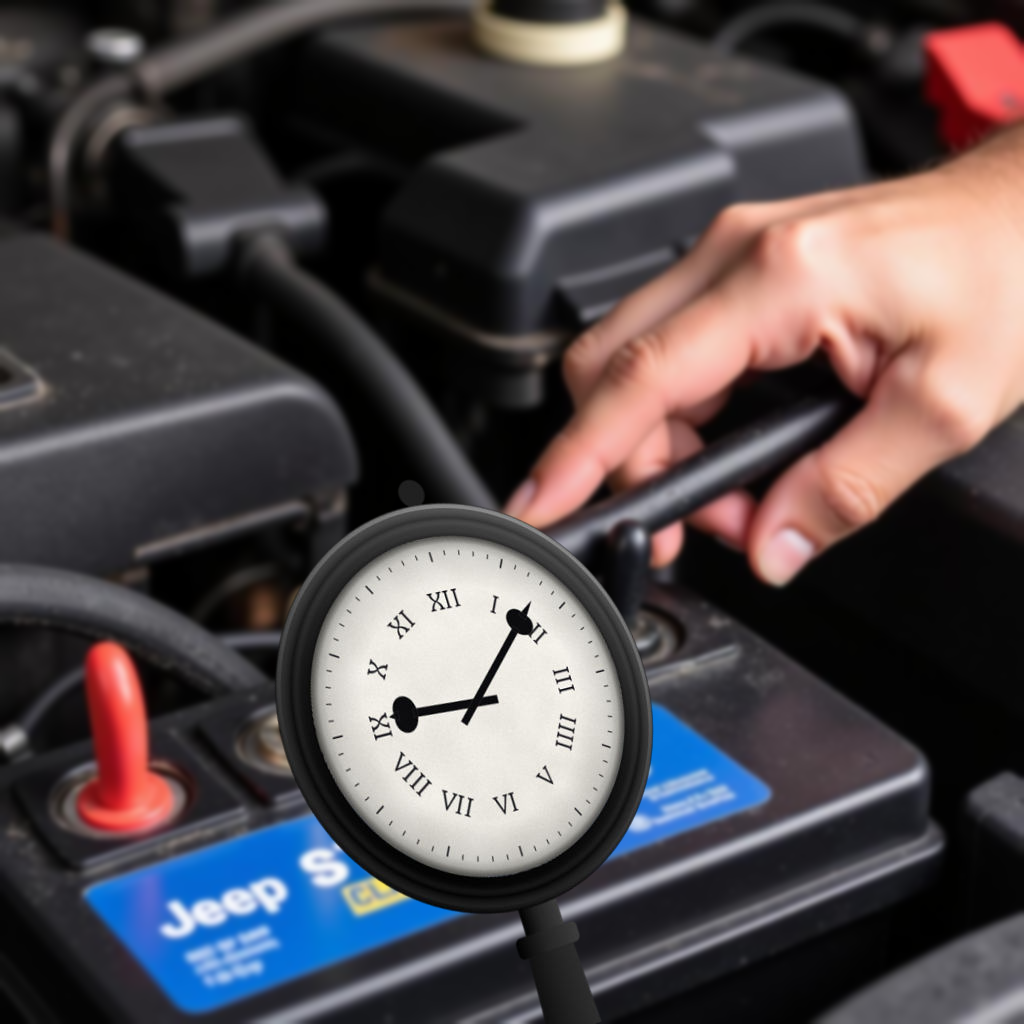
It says h=9 m=8
